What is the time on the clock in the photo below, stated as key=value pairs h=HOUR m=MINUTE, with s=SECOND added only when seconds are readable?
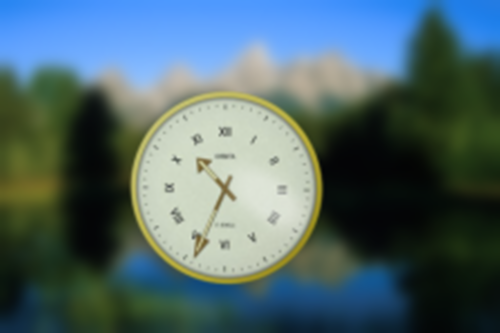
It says h=10 m=34
